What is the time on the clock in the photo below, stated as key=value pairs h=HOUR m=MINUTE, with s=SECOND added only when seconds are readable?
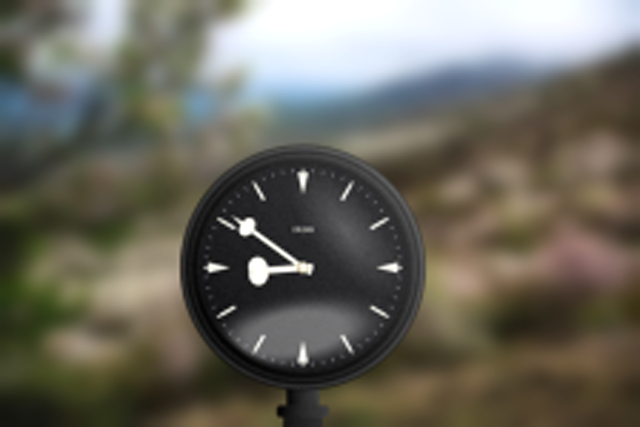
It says h=8 m=51
